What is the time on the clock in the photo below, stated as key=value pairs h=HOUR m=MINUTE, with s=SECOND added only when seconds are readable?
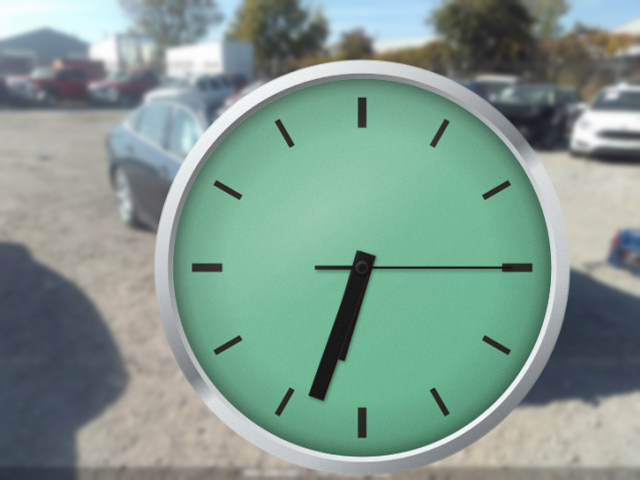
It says h=6 m=33 s=15
